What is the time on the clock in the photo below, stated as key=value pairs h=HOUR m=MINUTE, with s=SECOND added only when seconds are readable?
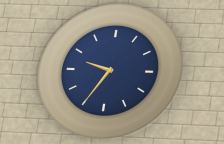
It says h=9 m=35
